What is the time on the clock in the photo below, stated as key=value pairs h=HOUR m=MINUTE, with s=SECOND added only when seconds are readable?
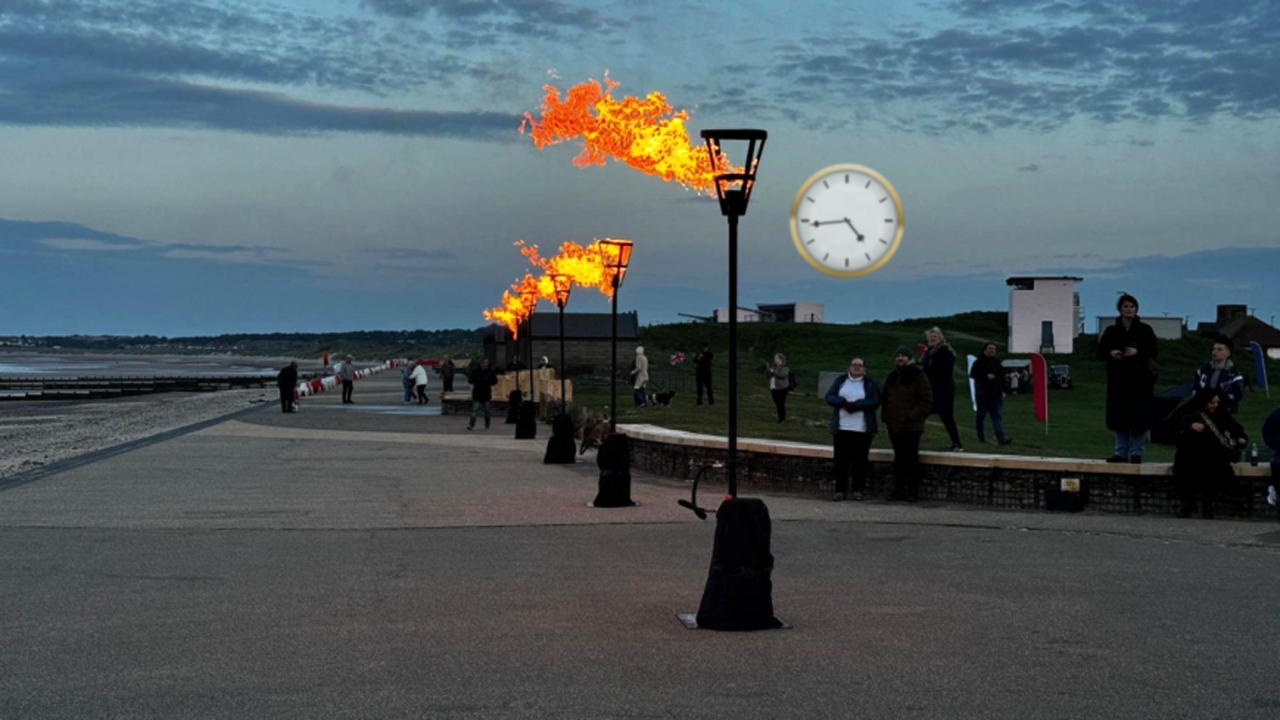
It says h=4 m=44
